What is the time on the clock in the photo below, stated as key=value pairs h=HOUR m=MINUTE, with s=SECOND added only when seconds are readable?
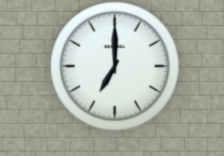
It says h=7 m=0
